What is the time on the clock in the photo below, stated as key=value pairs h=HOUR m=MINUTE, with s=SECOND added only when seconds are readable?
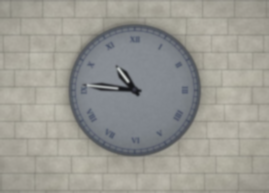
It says h=10 m=46
